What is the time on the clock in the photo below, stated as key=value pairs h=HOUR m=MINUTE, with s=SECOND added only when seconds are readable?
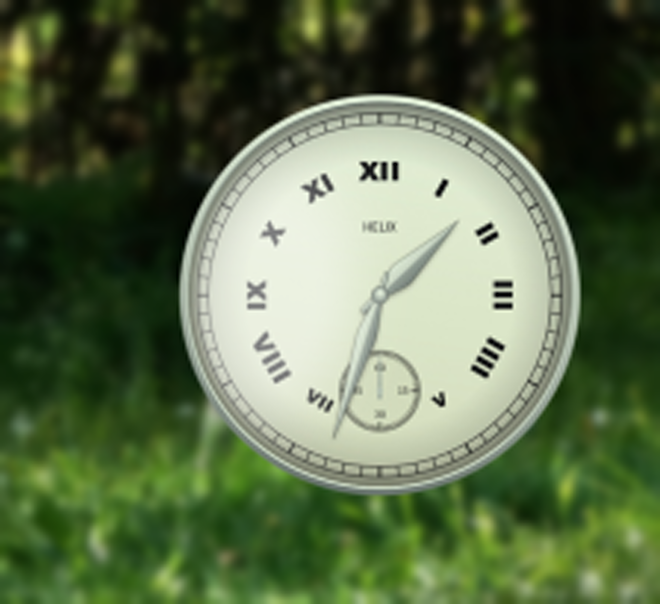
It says h=1 m=33
